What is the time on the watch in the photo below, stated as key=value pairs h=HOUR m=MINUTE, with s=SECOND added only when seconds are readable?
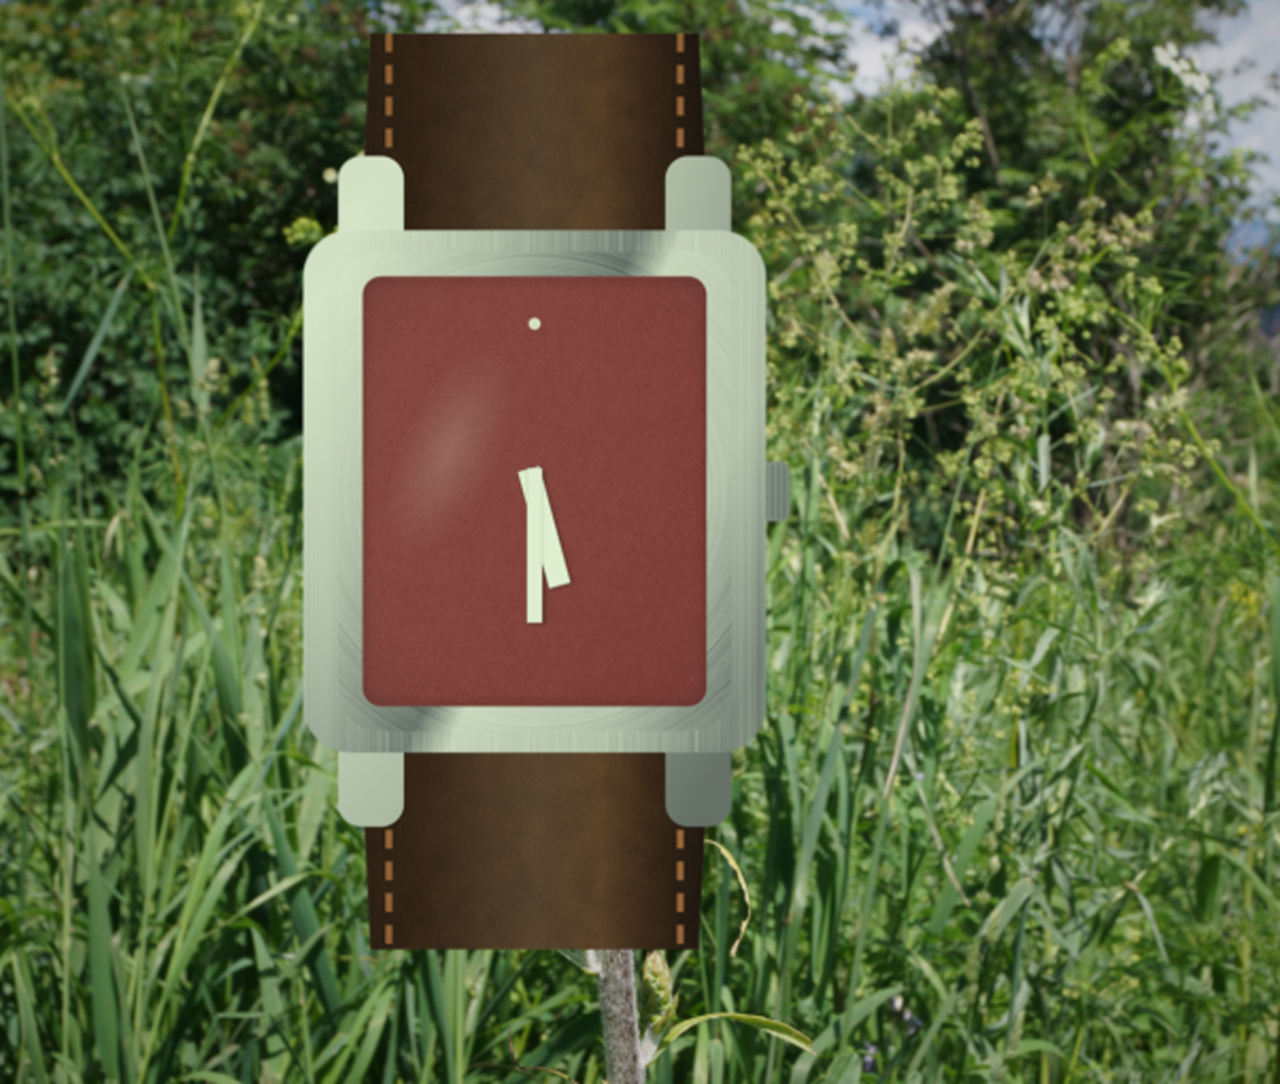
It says h=5 m=30
